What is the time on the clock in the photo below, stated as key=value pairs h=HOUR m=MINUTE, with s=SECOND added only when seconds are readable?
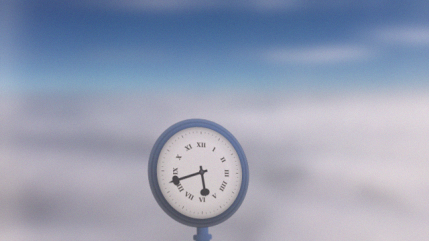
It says h=5 m=42
